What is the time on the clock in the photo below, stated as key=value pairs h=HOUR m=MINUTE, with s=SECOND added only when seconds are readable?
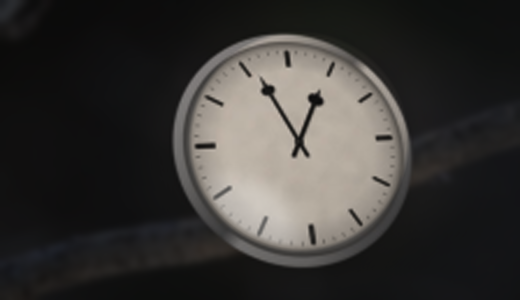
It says h=12 m=56
